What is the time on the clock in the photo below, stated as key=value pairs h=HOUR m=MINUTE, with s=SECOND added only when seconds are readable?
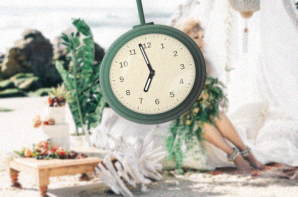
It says h=6 m=58
